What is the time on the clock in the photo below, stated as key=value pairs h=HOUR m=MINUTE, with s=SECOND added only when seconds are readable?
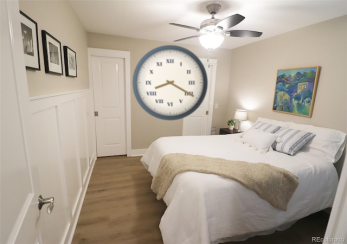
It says h=8 m=20
